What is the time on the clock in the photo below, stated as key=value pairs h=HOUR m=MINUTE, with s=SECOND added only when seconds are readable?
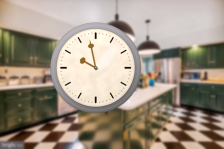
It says h=9 m=58
